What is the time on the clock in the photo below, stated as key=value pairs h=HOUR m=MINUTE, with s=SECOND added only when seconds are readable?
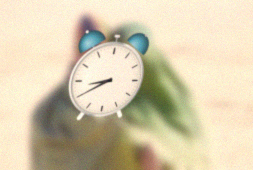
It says h=8 m=40
